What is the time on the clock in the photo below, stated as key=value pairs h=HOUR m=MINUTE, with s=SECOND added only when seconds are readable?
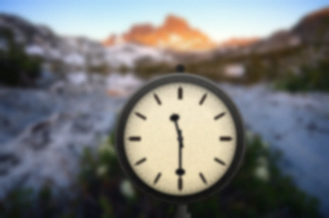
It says h=11 m=30
